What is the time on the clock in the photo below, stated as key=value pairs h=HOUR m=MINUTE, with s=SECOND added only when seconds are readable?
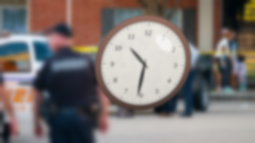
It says h=10 m=31
